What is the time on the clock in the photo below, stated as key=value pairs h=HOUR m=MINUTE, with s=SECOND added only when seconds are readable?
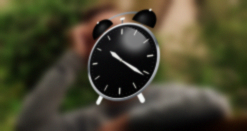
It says h=10 m=21
